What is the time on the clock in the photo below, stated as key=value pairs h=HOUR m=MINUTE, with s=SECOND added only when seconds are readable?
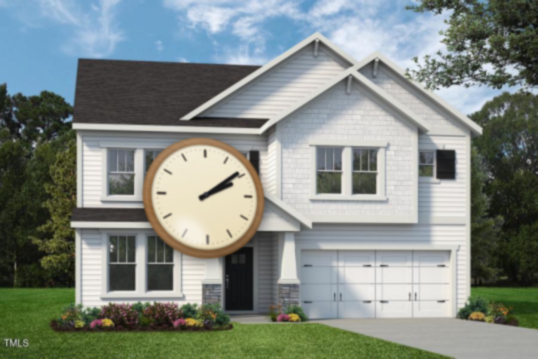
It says h=2 m=9
